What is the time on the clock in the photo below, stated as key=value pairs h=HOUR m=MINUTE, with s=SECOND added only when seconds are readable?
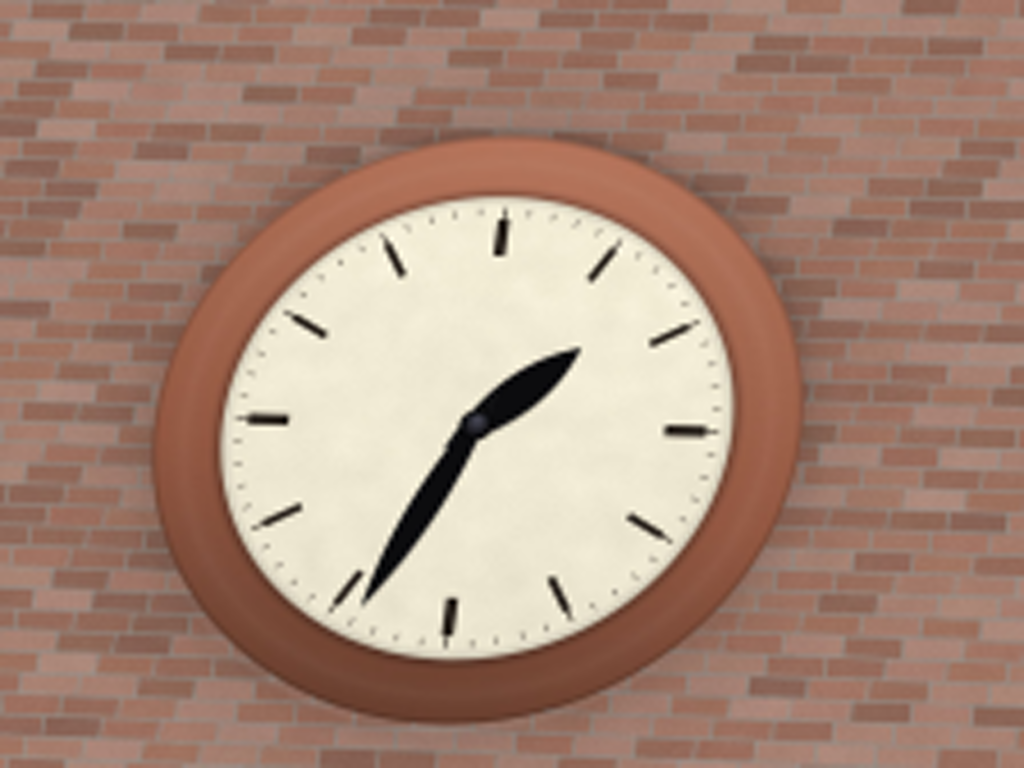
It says h=1 m=34
